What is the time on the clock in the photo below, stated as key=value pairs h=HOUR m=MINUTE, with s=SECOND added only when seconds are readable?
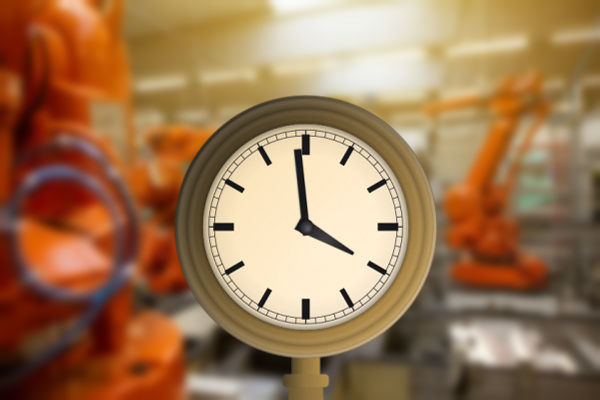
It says h=3 m=59
